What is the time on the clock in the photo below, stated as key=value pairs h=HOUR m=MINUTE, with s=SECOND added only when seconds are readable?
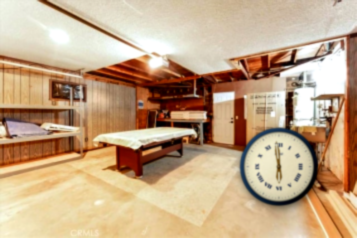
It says h=5 m=59
